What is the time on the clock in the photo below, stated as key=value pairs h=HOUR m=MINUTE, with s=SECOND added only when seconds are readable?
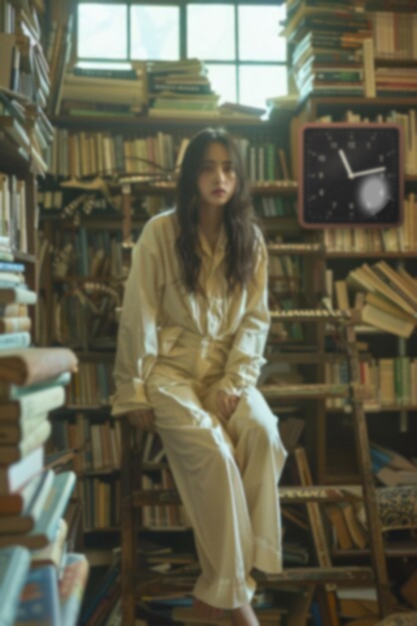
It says h=11 m=13
